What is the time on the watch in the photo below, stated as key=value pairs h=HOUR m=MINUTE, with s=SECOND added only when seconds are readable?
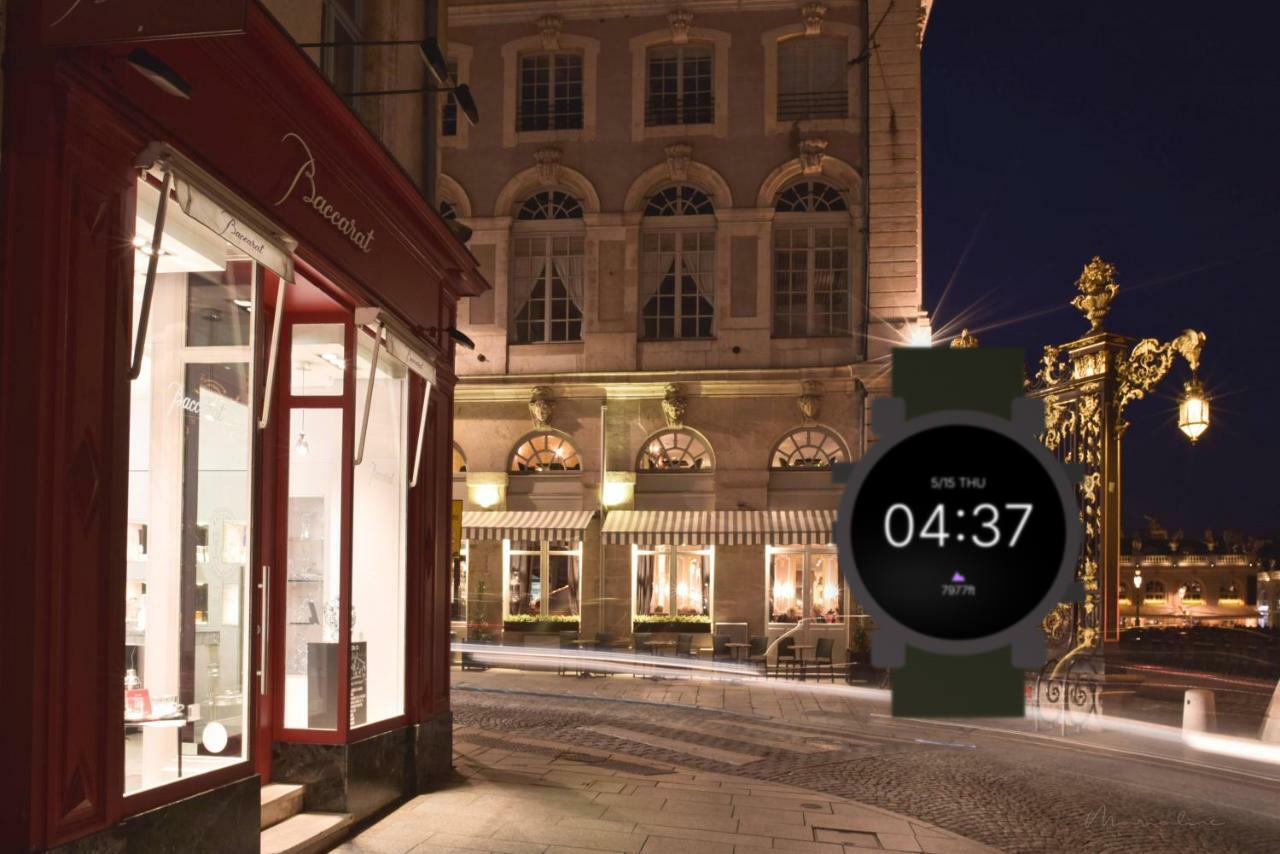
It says h=4 m=37
